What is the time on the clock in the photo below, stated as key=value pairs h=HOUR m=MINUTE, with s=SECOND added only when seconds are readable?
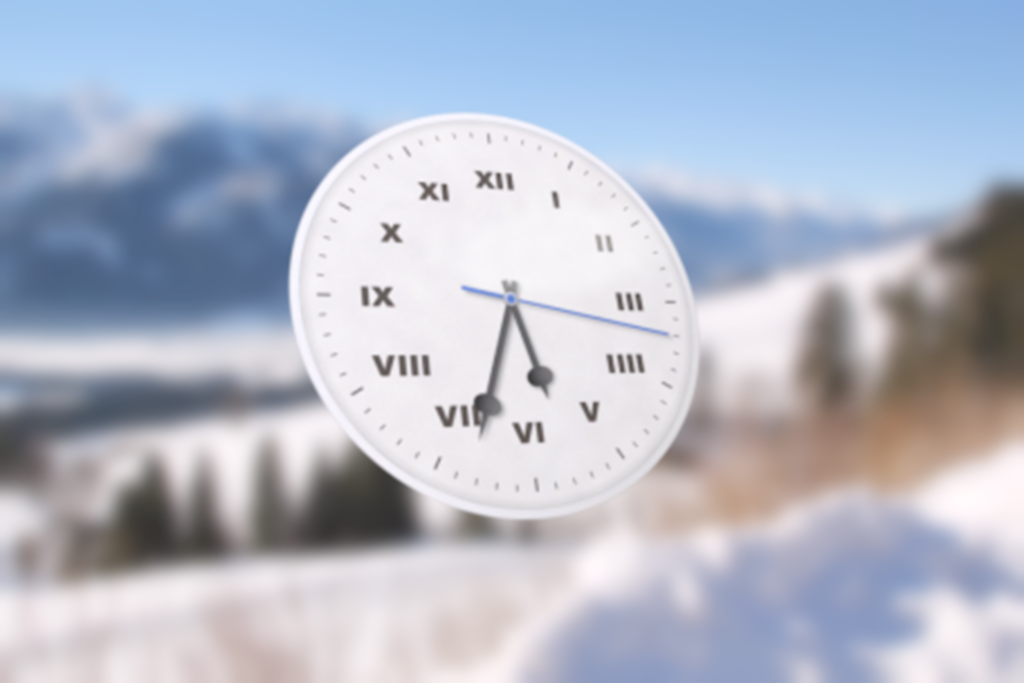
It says h=5 m=33 s=17
